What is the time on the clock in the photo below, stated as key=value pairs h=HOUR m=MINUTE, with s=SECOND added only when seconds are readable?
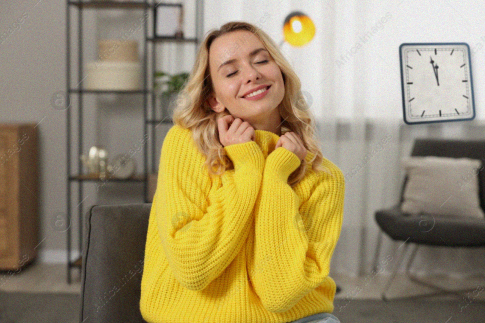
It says h=11 m=58
